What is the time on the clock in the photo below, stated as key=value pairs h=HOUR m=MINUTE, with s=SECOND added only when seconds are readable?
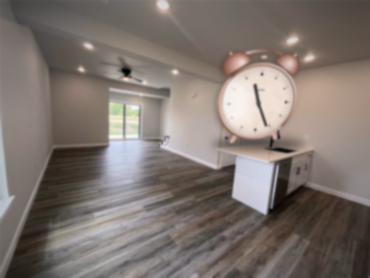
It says h=11 m=26
